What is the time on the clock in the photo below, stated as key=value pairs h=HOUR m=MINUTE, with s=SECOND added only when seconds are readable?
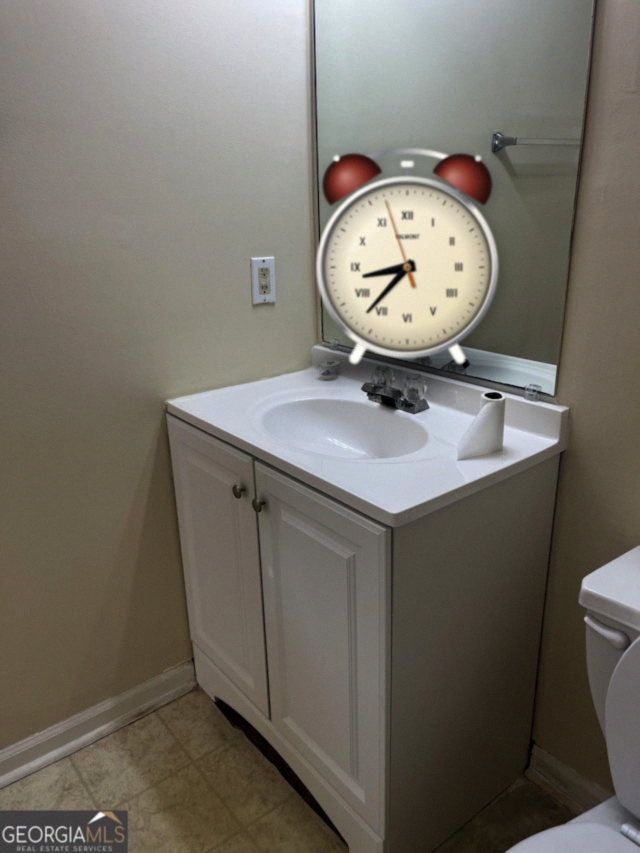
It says h=8 m=36 s=57
